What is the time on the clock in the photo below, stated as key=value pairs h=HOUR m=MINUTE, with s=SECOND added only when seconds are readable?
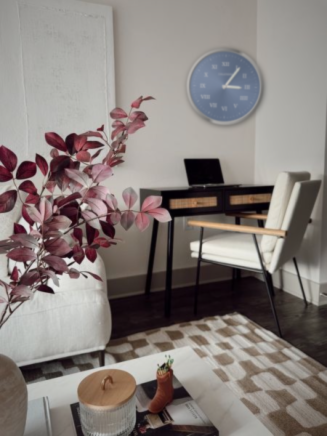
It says h=3 m=6
